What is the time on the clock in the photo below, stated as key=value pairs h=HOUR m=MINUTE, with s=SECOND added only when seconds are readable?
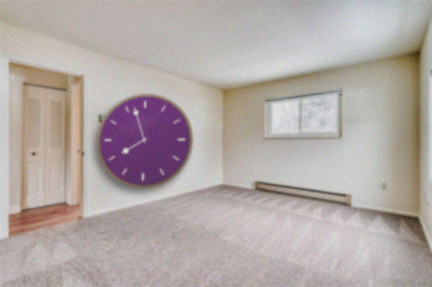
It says h=7 m=57
